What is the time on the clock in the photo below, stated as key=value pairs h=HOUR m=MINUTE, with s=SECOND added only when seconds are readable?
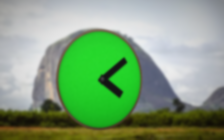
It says h=4 m=9
